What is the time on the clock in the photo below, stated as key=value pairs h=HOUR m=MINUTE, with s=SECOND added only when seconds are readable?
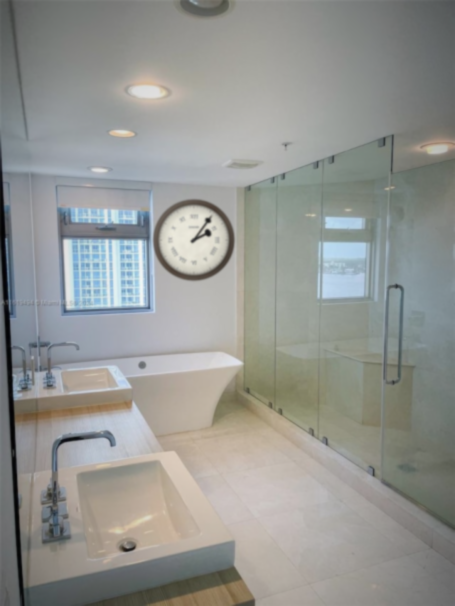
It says h=2 m=6
